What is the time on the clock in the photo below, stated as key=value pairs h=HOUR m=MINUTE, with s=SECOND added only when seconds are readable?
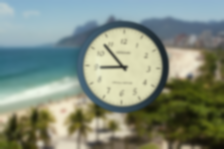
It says h=8 m=53
